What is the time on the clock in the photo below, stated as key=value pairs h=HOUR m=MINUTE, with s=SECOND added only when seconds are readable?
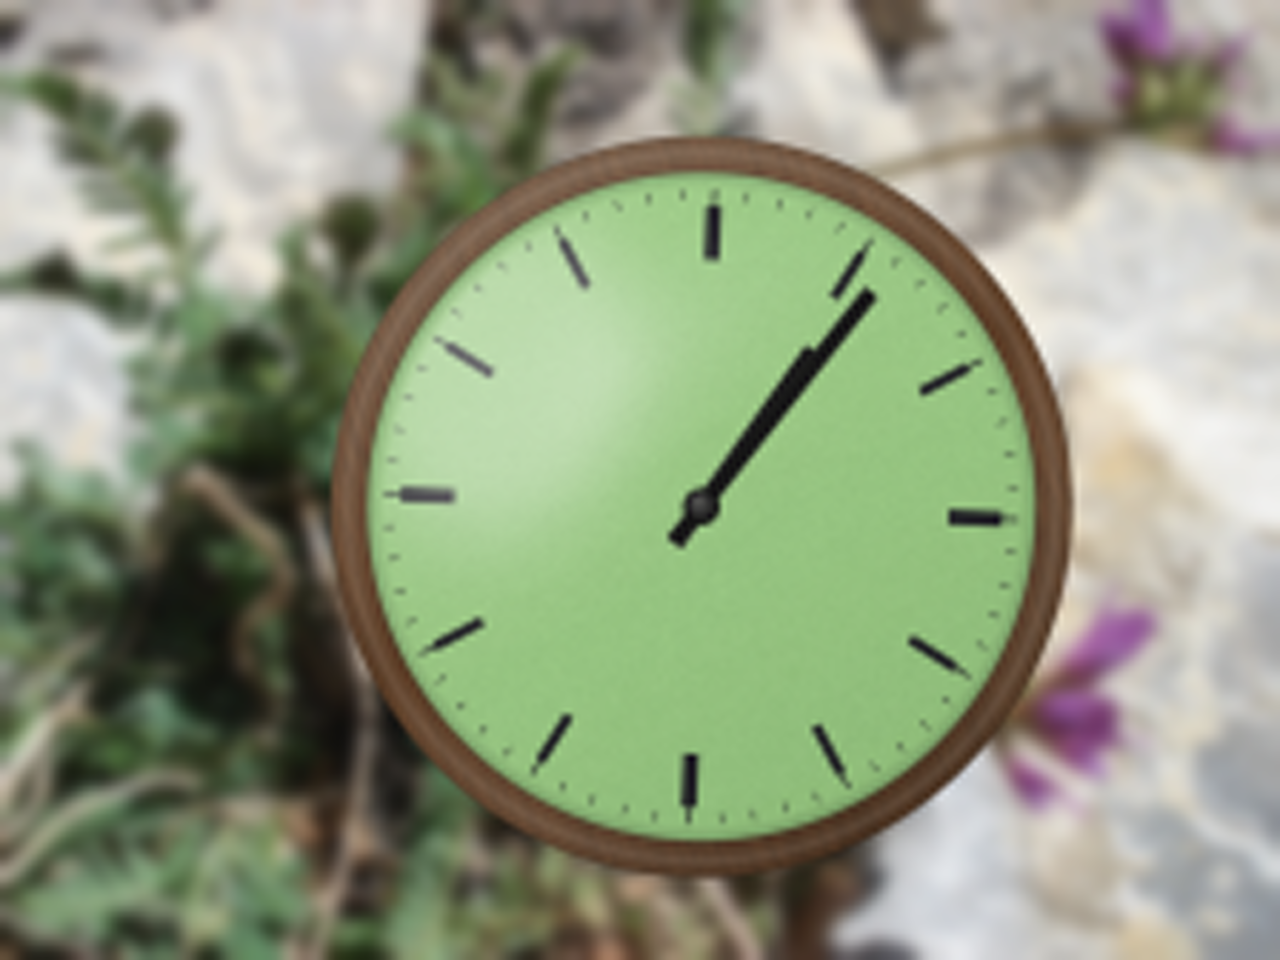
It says h=1 m=6
